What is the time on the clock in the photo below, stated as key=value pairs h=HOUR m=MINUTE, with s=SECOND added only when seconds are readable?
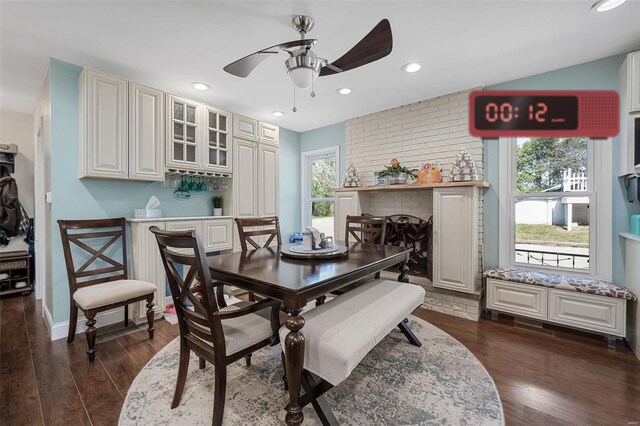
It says h=0 m=12
